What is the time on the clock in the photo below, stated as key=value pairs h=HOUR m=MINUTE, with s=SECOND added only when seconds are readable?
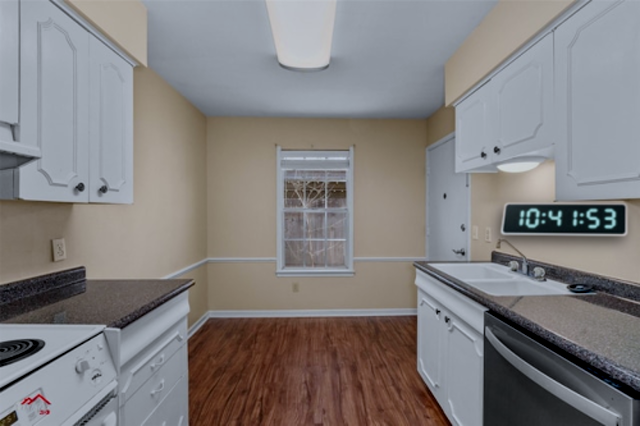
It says h=10 m=41 s=53
